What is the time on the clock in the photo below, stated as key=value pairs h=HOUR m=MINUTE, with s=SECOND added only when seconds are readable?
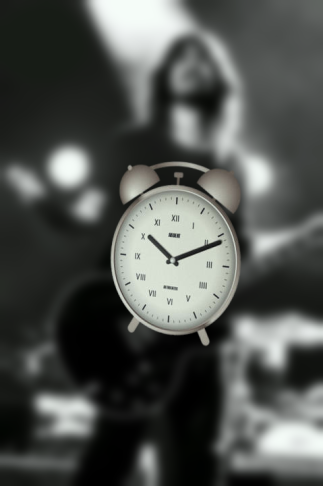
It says h=10 m=11
